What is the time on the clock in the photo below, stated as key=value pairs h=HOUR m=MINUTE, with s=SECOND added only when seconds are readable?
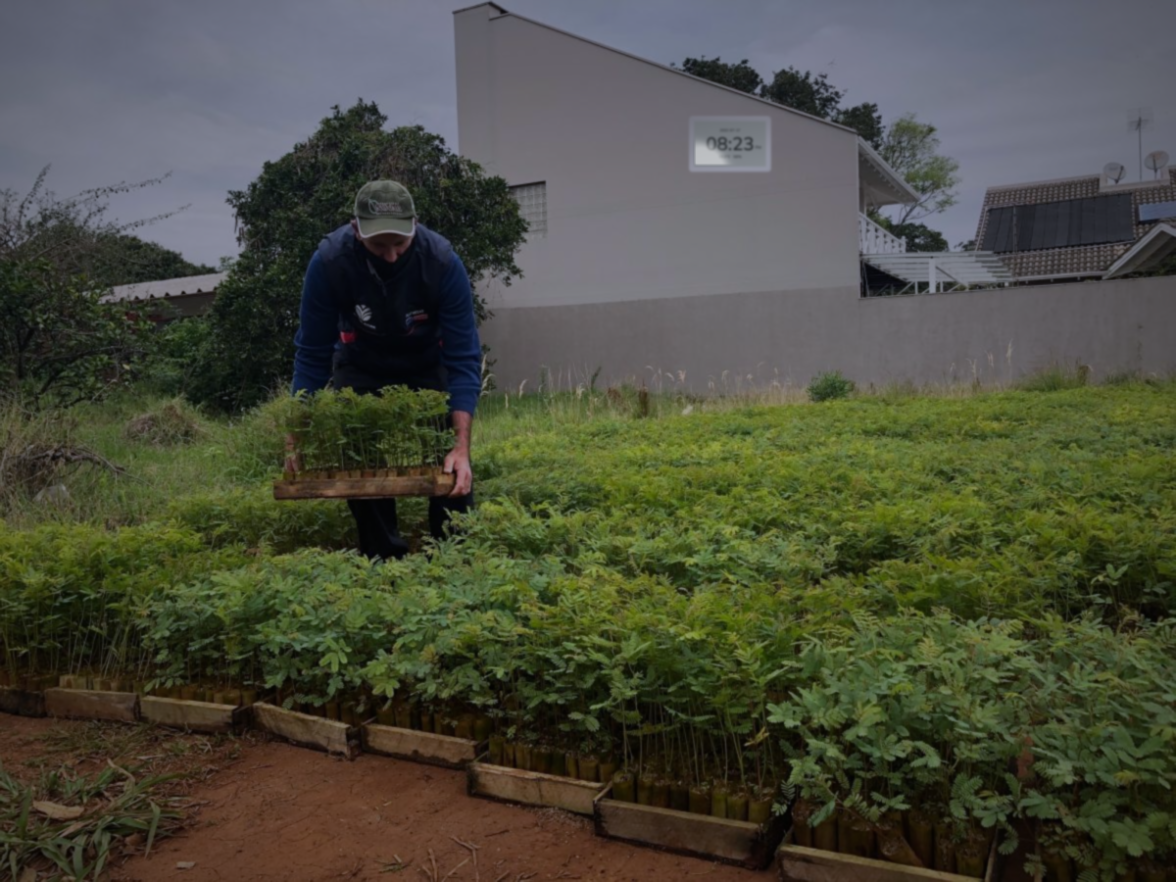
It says h=8 m=23
